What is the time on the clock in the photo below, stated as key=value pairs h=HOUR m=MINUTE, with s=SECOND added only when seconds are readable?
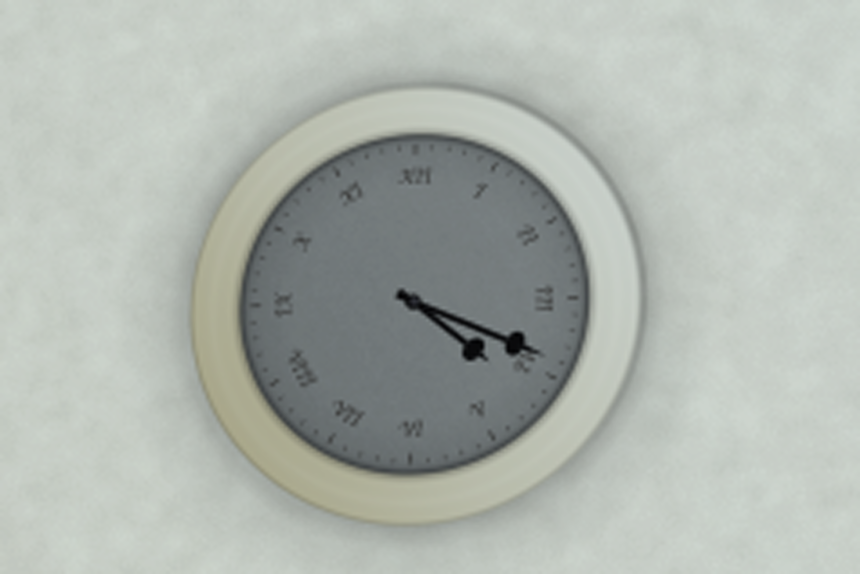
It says h=4 m=19
